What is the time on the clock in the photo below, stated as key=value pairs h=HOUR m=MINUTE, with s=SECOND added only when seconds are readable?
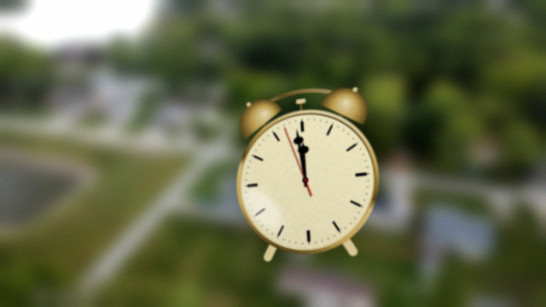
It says h=11 m=58 s=57
